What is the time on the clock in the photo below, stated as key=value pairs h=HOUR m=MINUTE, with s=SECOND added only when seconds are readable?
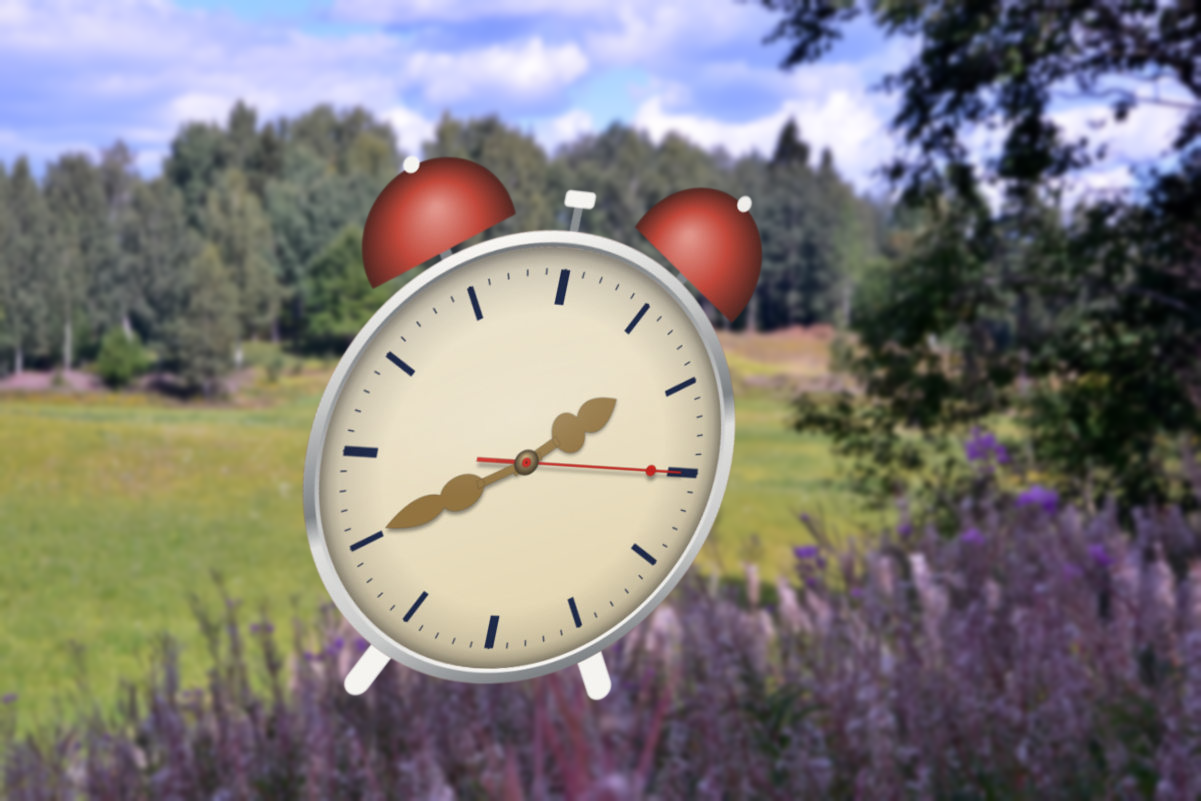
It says h=1 m=40 s=15
